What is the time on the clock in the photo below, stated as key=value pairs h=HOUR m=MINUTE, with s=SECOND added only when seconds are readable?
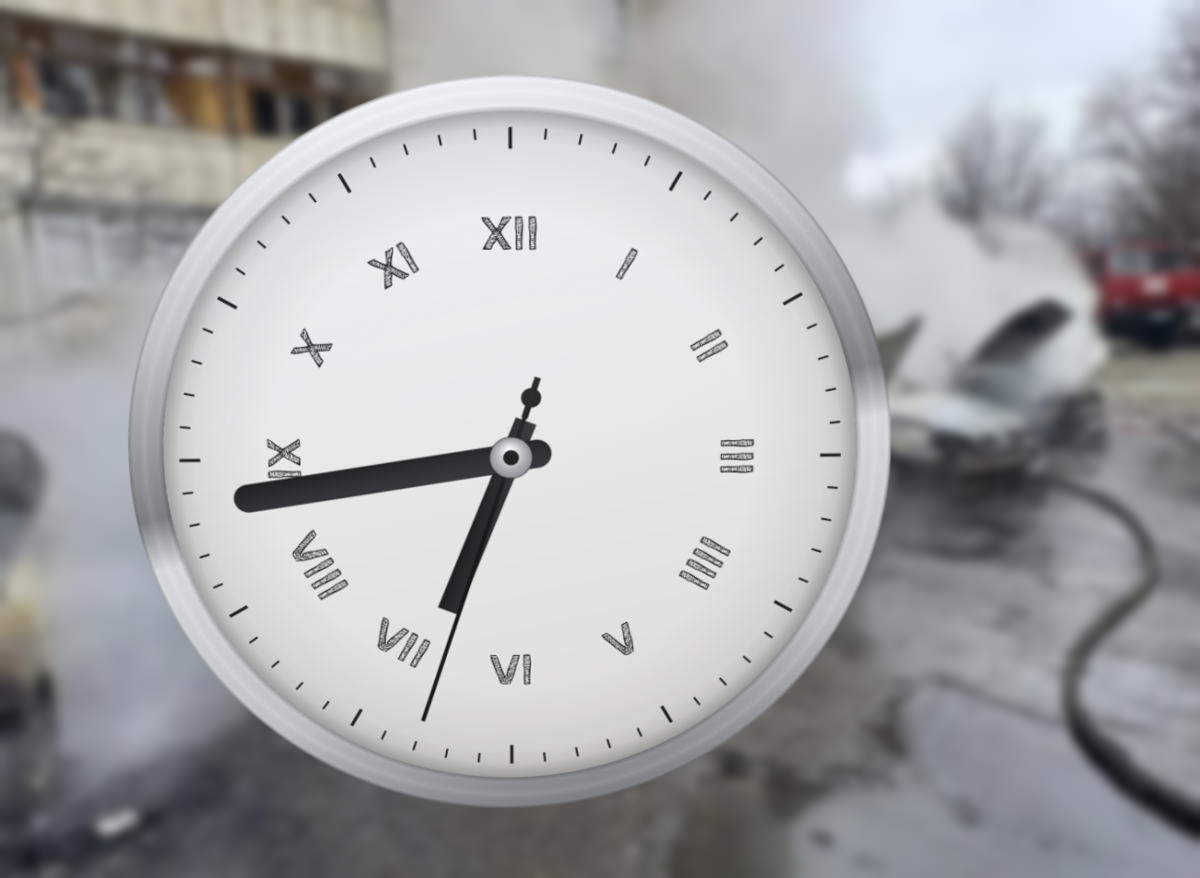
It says h=6 m=43 s=33
